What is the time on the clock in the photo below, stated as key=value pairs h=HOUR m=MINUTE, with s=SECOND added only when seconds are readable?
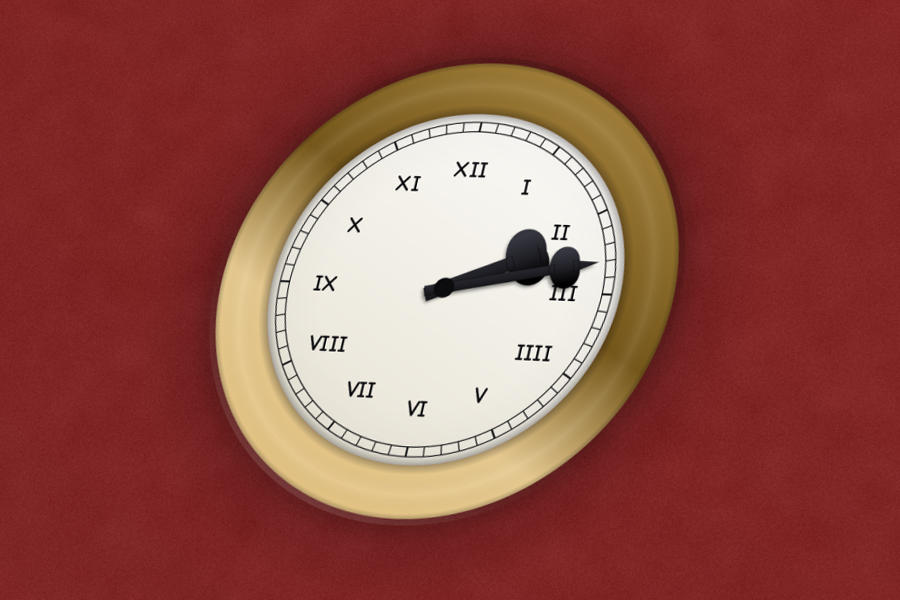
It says h=2 m=13
